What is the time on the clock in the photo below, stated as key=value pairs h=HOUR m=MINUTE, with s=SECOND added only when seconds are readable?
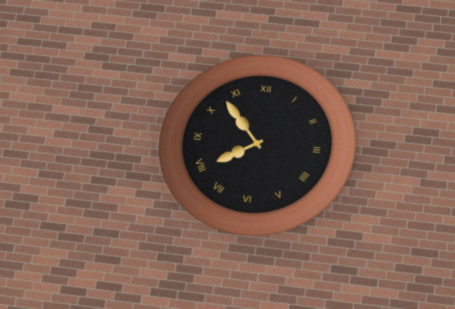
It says h=7 m=53
